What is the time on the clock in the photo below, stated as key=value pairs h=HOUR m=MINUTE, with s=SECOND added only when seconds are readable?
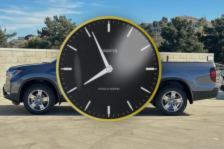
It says h=7 m=56
